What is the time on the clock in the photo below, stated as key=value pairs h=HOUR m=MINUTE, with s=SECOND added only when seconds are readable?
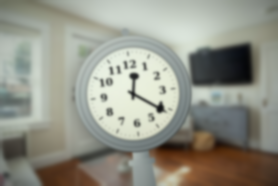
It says h=12 m=21
